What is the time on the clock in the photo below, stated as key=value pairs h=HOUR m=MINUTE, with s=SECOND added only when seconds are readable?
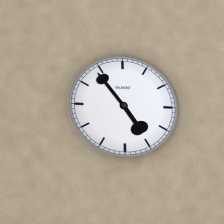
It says h=4 m=54
